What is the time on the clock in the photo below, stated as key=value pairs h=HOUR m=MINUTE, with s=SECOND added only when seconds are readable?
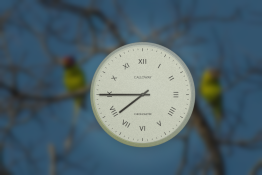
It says h=7 m=45
